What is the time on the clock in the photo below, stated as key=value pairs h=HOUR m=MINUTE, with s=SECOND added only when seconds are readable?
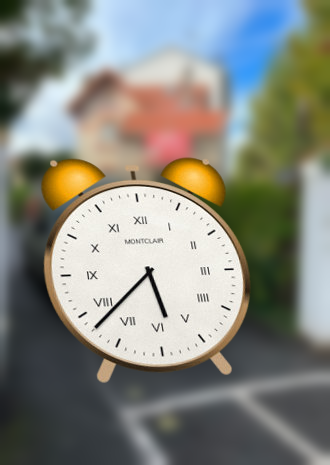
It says h=5 m=38
